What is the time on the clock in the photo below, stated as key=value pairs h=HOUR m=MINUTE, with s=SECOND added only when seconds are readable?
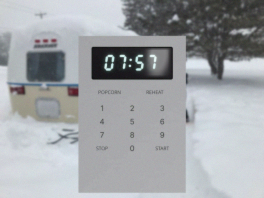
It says h=7 m=57
